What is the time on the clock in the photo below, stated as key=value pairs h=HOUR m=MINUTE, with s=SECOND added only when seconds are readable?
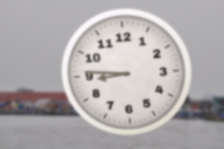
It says h=8 m=46
